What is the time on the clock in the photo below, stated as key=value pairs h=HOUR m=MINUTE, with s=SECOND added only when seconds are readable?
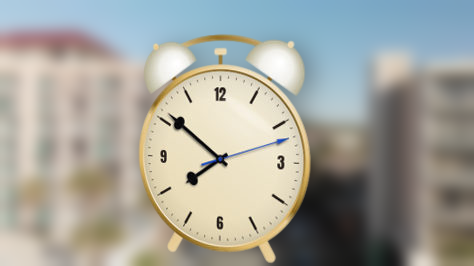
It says h=7 m=51 s=12
